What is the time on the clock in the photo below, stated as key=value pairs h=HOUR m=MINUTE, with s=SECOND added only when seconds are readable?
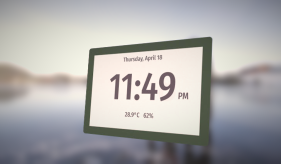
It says h=11 m=49
